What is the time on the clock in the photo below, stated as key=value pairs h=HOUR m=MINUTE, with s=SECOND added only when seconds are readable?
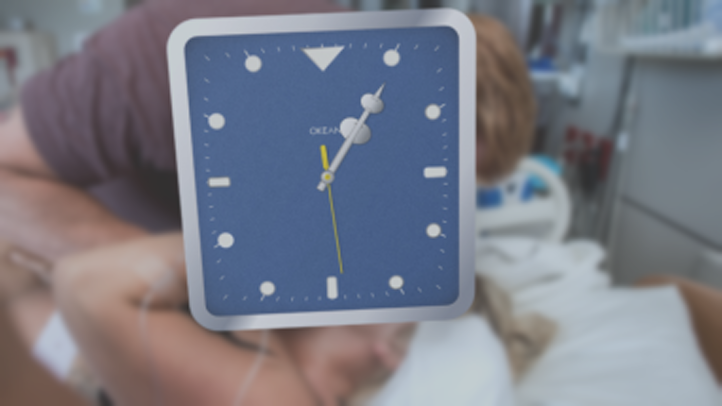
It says h=1 m=5 s=29
